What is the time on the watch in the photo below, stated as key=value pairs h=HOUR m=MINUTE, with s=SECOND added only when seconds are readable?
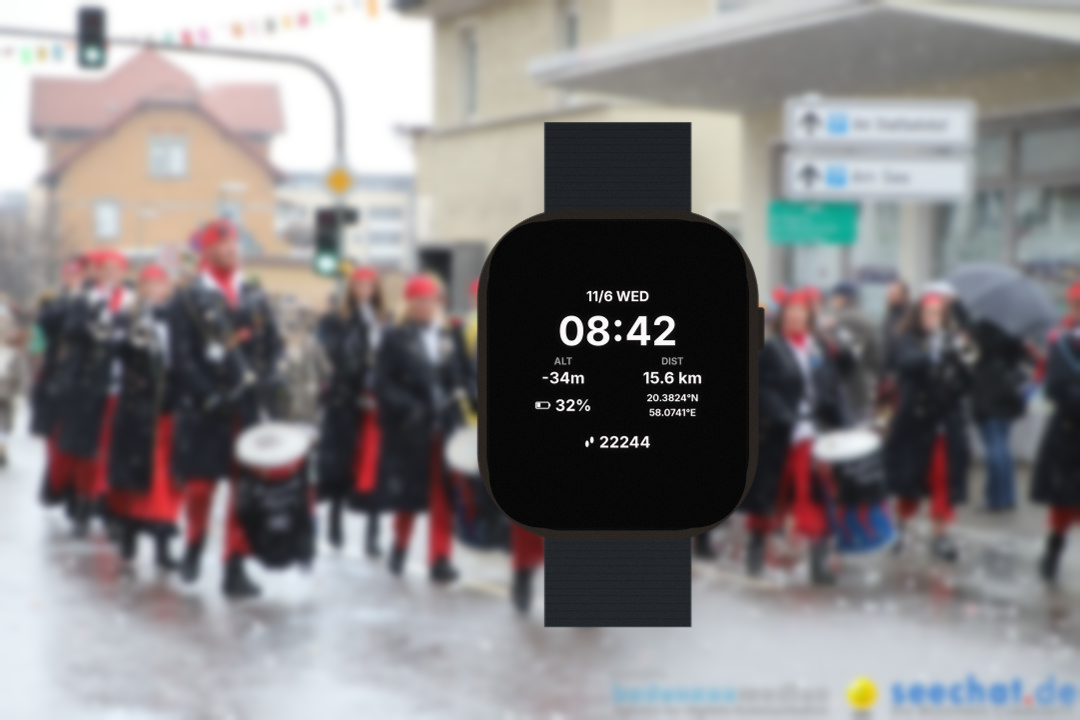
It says h=8 m=42
